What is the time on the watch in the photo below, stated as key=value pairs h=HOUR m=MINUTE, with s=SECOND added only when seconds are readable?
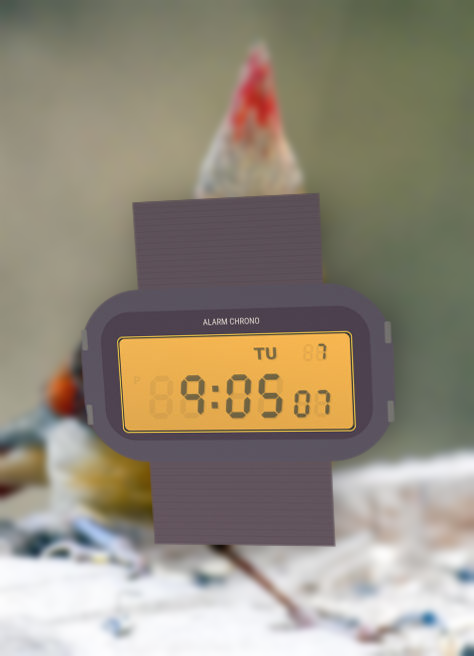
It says h=9 m=5 s=7
